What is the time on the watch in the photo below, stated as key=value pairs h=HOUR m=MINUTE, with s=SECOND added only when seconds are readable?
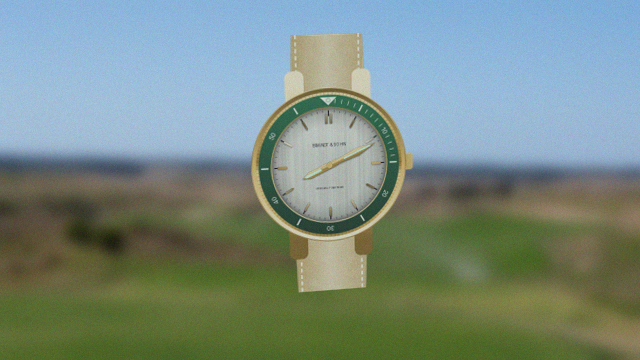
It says h=8 m=11
